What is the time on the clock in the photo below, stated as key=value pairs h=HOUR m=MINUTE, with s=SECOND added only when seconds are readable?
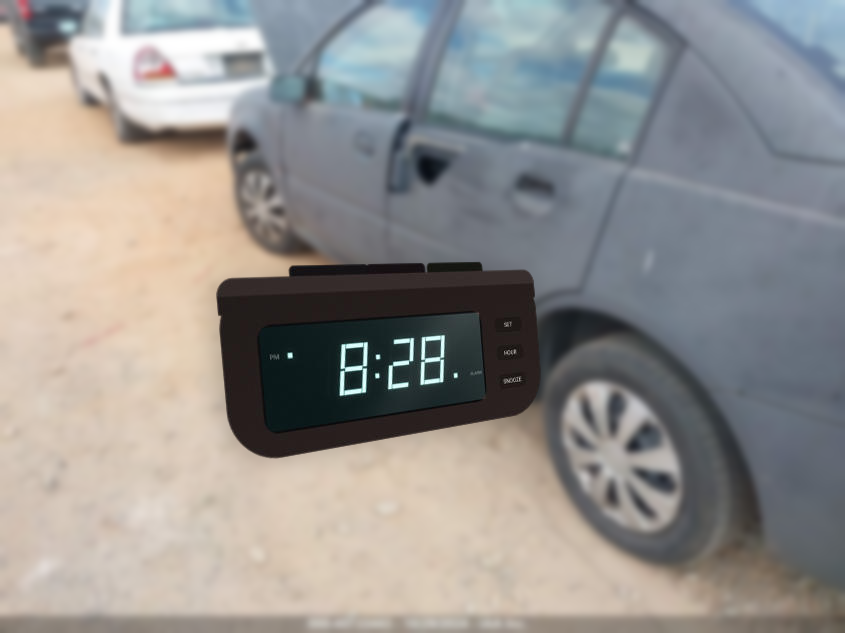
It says h=8 m=28
